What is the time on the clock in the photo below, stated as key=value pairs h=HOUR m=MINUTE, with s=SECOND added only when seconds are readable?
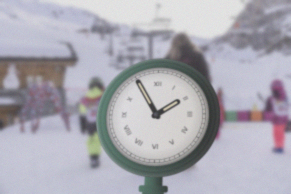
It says h=1 m=55
